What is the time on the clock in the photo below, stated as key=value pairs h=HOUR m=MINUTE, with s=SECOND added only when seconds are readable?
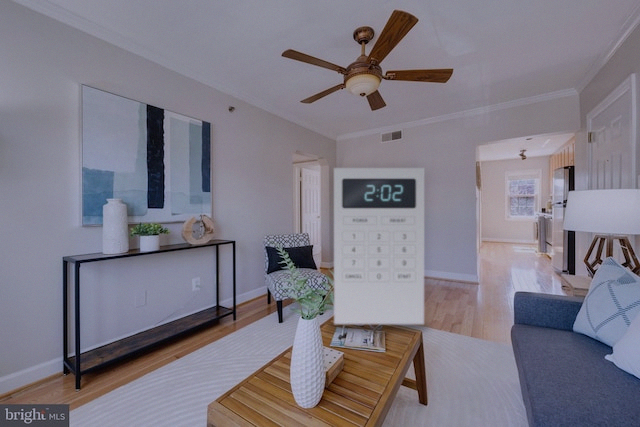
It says h=2 m=2
